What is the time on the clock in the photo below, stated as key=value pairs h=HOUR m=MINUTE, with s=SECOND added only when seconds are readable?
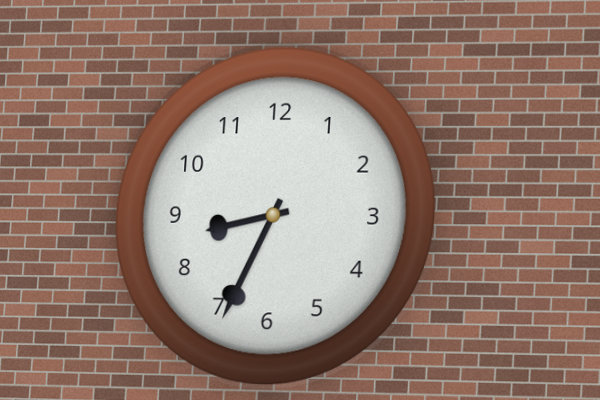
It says h=8 m=34
